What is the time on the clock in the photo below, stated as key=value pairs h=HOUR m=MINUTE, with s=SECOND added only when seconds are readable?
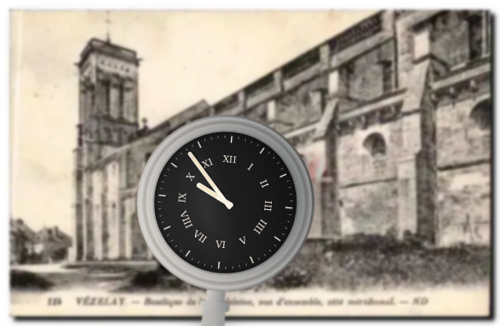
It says h=9 m=53
